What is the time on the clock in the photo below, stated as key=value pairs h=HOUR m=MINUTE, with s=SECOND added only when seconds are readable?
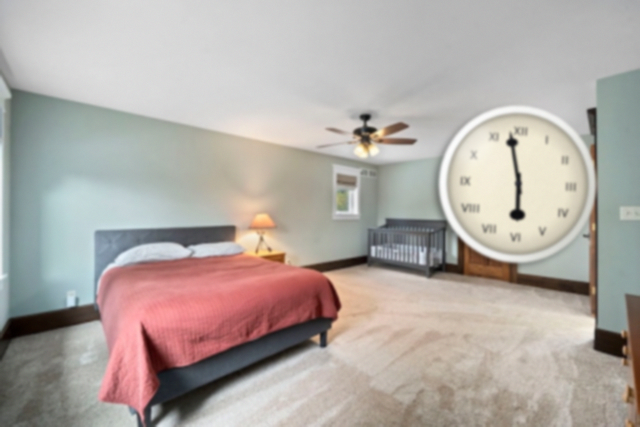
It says h=5 m=58
